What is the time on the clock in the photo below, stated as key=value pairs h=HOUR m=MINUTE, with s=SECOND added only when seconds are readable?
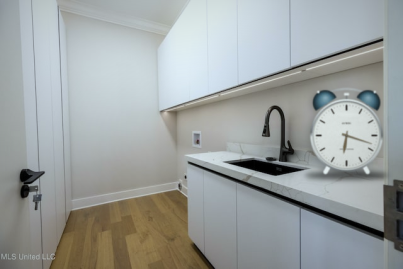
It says h=6 m=18
